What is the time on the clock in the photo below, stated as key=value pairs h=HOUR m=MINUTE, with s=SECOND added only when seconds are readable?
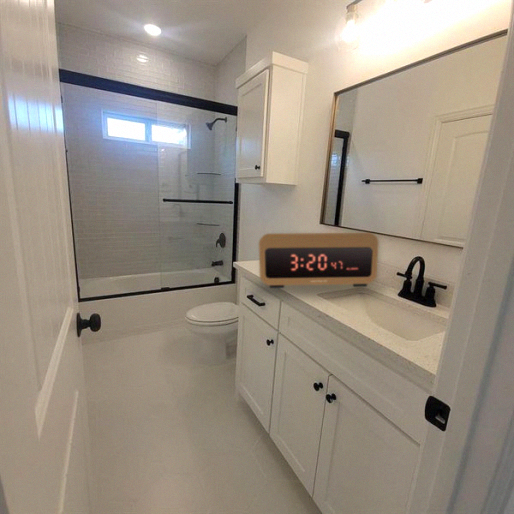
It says h=3 m=20 s=47
